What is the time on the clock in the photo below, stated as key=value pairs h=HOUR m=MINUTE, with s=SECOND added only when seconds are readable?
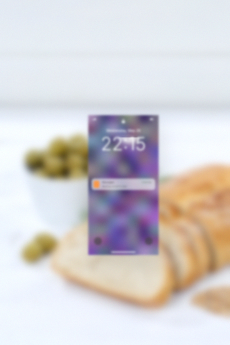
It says h=22 m=15
